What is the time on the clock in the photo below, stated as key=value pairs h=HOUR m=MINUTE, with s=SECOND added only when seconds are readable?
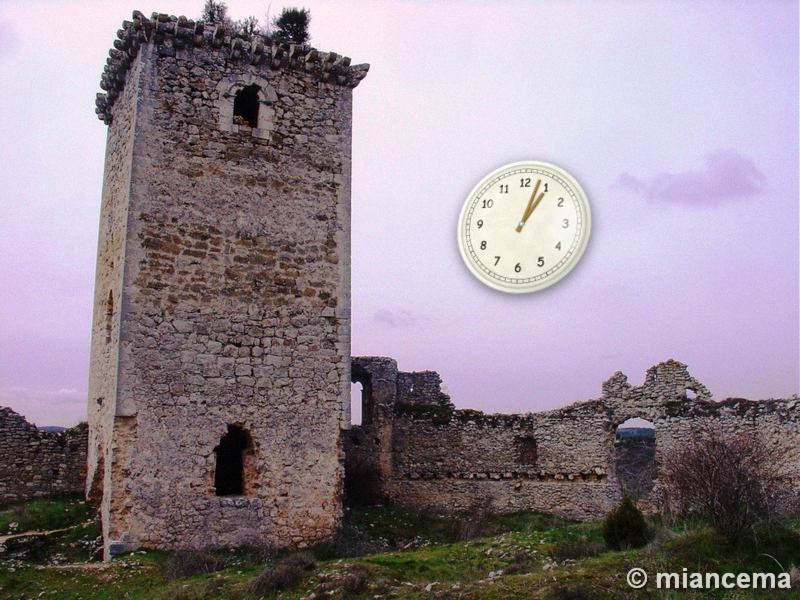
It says h=1 m=3
